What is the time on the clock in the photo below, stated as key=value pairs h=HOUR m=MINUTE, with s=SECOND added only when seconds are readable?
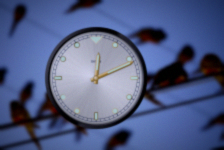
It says h=12 m=11
